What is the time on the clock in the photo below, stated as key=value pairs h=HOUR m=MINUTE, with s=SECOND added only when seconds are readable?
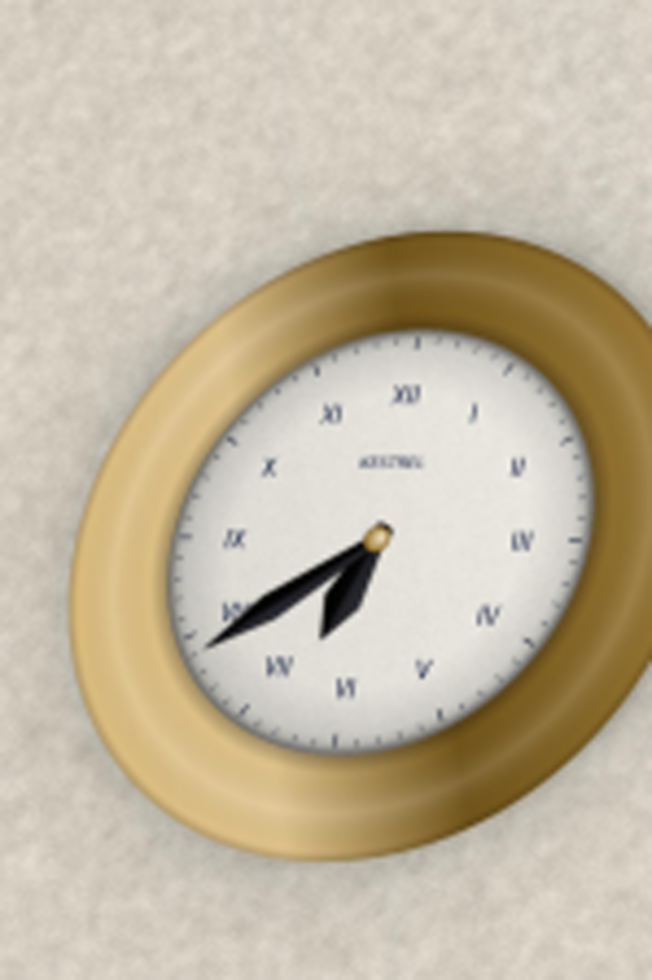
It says h=6 m=39
